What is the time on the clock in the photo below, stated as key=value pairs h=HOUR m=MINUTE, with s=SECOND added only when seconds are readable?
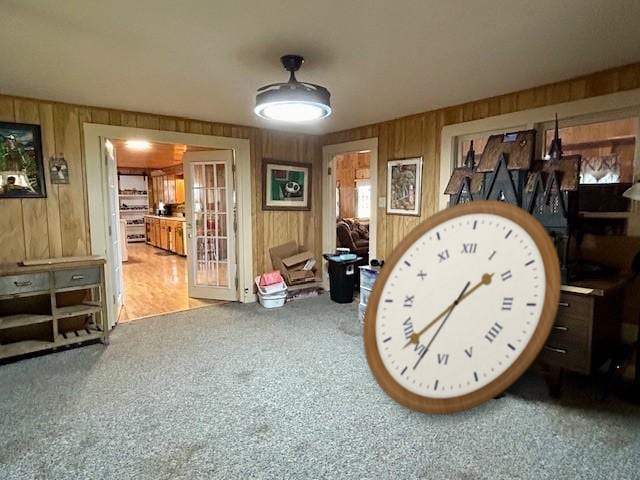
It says h=1 m=37 s=34
